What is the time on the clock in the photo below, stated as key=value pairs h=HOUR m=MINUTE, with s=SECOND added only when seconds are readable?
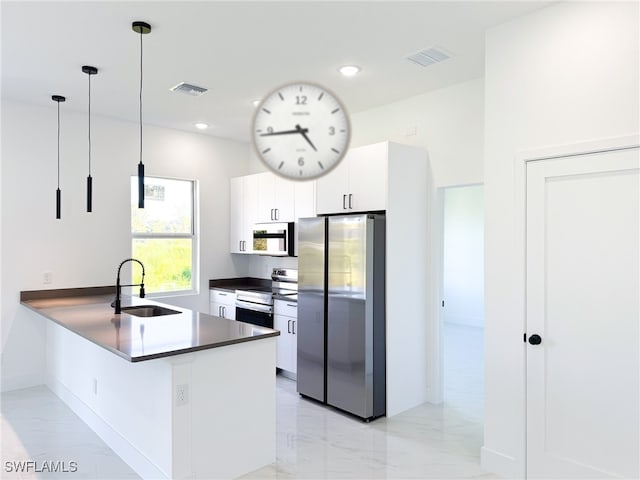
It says h=4 m=44
